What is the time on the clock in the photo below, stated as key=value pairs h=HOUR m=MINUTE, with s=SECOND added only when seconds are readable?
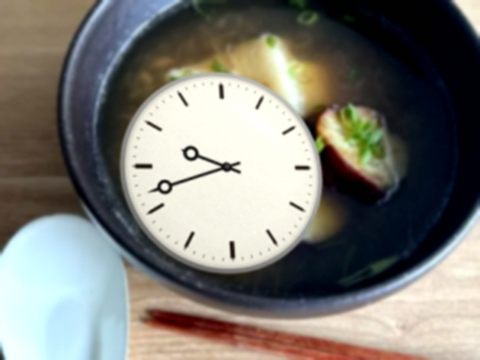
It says h=9 m=42
